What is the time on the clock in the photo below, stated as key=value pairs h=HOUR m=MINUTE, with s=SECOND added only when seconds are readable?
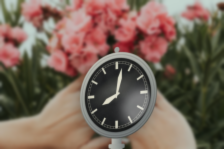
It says h=8 m=2
